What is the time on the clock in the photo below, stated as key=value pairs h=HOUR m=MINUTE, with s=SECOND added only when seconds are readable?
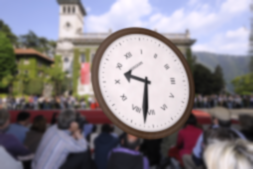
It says h=10 m=37
